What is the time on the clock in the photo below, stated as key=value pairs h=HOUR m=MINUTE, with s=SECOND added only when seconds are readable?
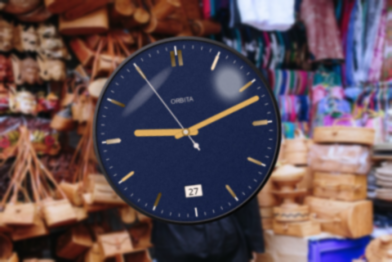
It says h=9 m=11 s=55
